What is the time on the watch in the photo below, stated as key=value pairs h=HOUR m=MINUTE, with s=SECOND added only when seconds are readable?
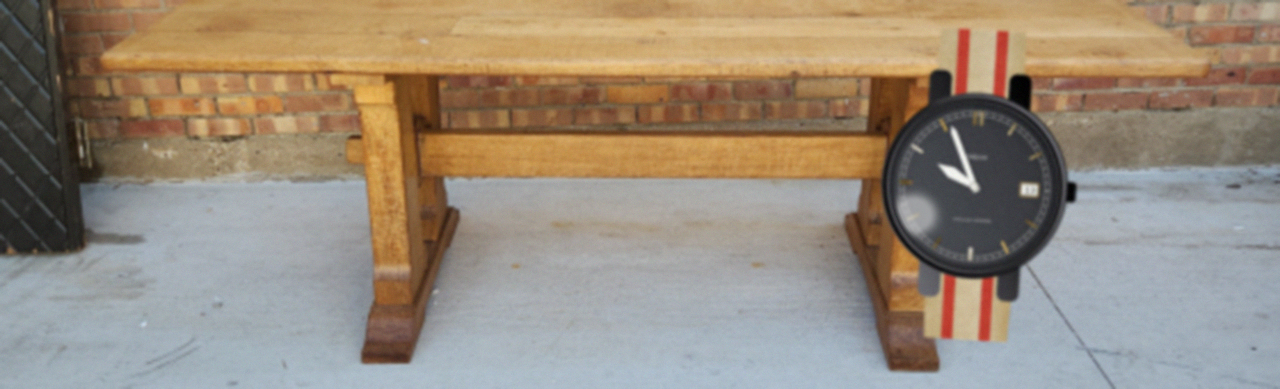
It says h=9 m=56
